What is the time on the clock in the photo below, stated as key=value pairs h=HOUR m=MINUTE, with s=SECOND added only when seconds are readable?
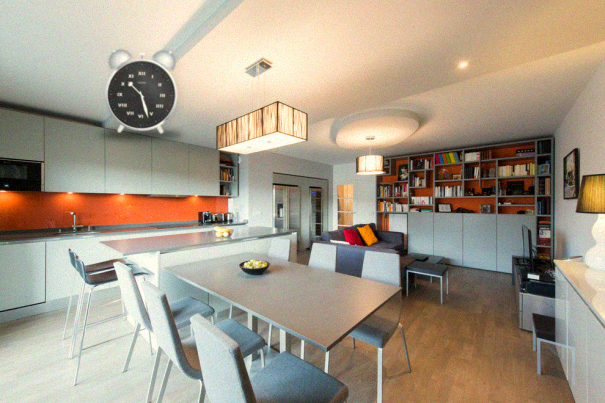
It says h=10 m=27
